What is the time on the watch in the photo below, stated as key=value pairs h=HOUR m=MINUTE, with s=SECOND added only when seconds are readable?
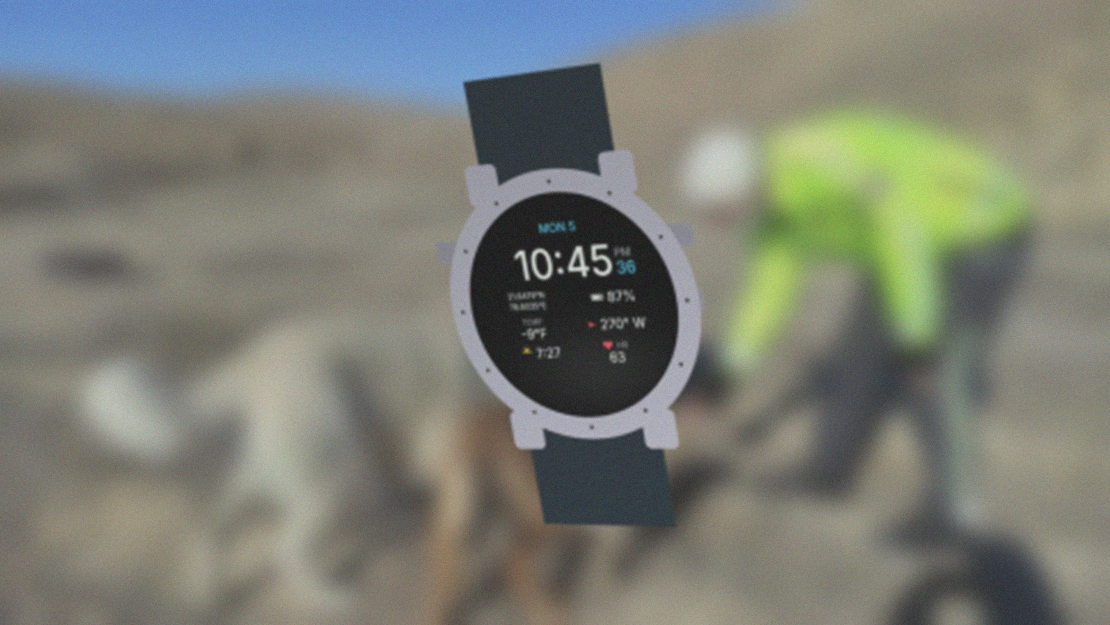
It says h=10 m=45
